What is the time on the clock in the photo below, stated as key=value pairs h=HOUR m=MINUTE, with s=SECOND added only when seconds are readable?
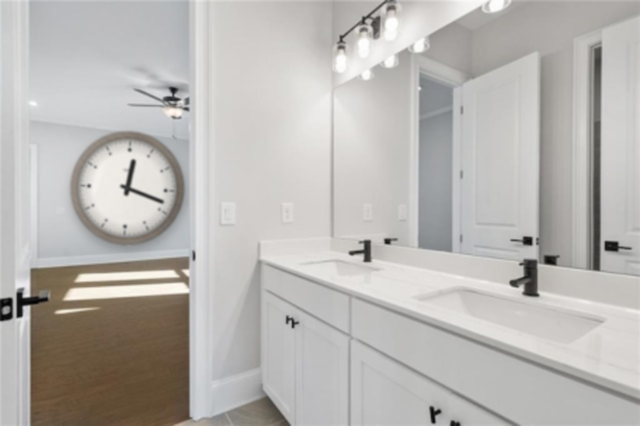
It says h=12 m=18
